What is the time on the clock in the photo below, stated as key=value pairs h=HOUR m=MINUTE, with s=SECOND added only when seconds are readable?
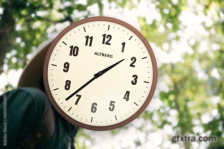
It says h=1 m=37
